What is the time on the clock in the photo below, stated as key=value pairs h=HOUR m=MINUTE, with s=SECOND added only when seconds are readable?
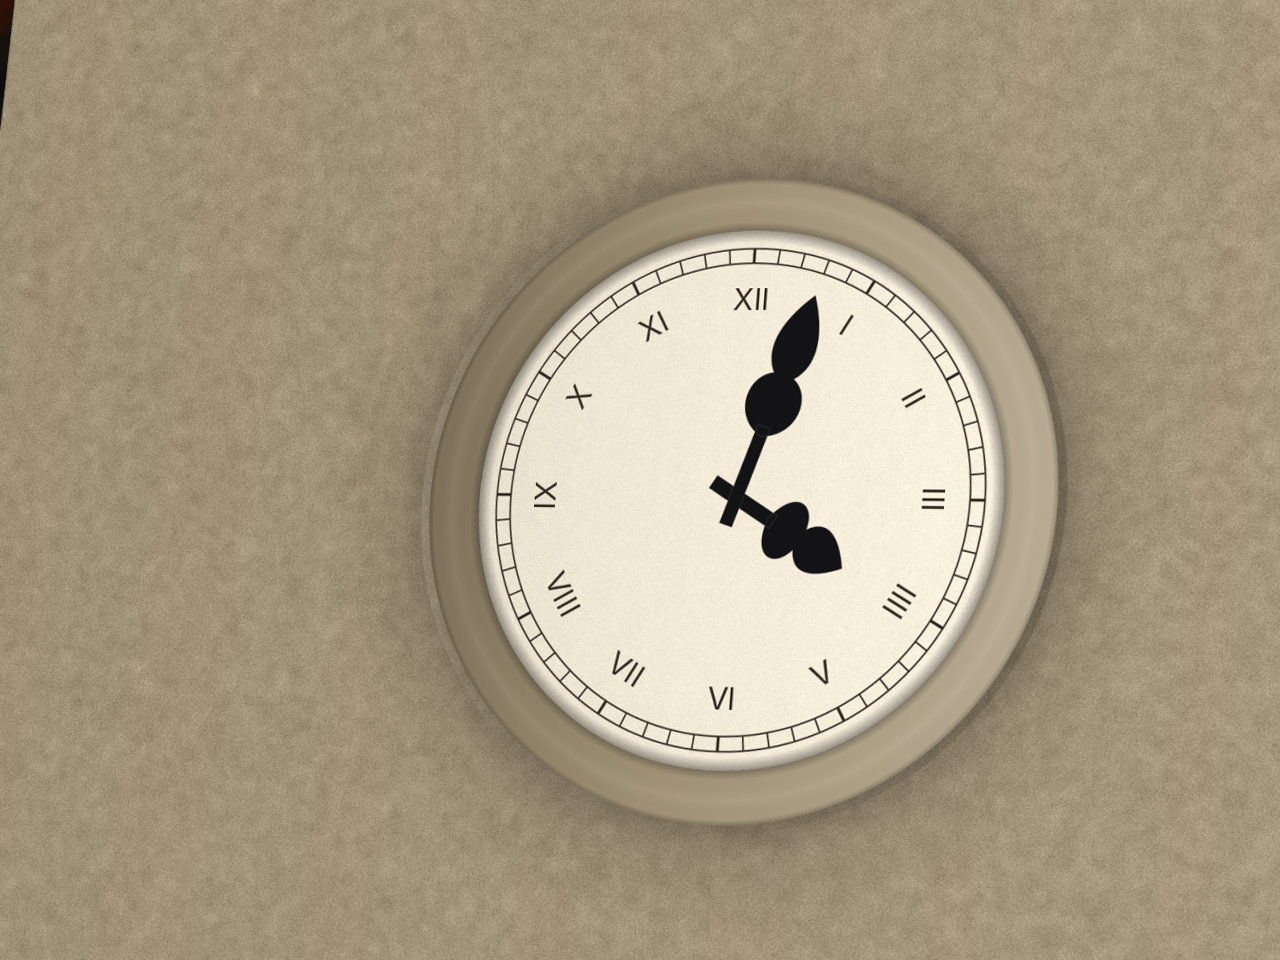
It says h=4 m=3
